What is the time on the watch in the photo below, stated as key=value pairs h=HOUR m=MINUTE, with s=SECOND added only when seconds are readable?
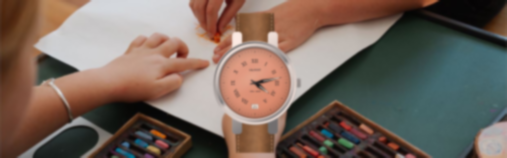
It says h=4 m=13
